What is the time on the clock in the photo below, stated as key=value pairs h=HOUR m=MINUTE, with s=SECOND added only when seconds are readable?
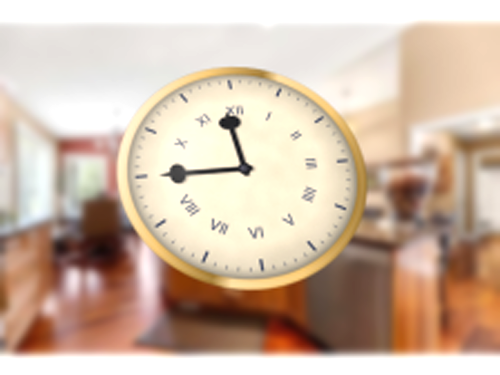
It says h=11 m=45
